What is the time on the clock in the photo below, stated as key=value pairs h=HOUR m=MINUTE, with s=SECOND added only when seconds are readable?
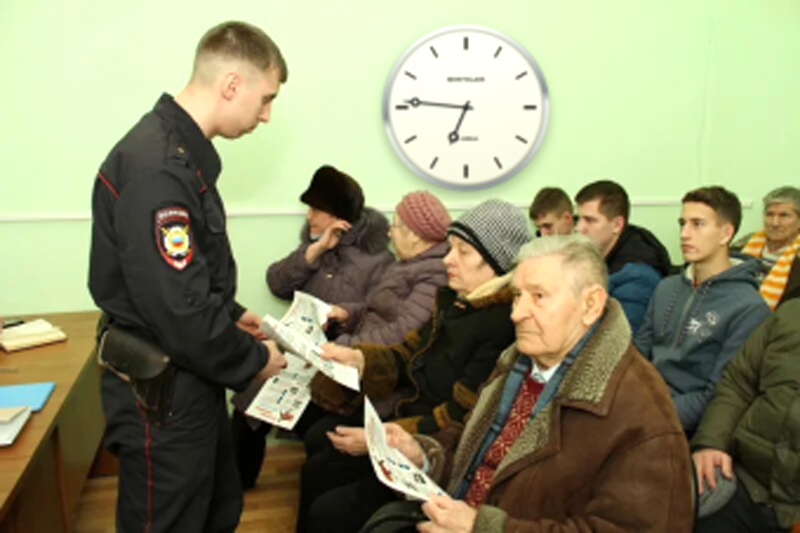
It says h=6 m=46
